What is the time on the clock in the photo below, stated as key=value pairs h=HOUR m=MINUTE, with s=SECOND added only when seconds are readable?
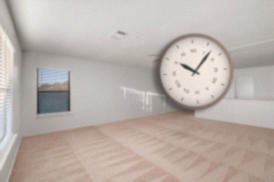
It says h=10 m=7
